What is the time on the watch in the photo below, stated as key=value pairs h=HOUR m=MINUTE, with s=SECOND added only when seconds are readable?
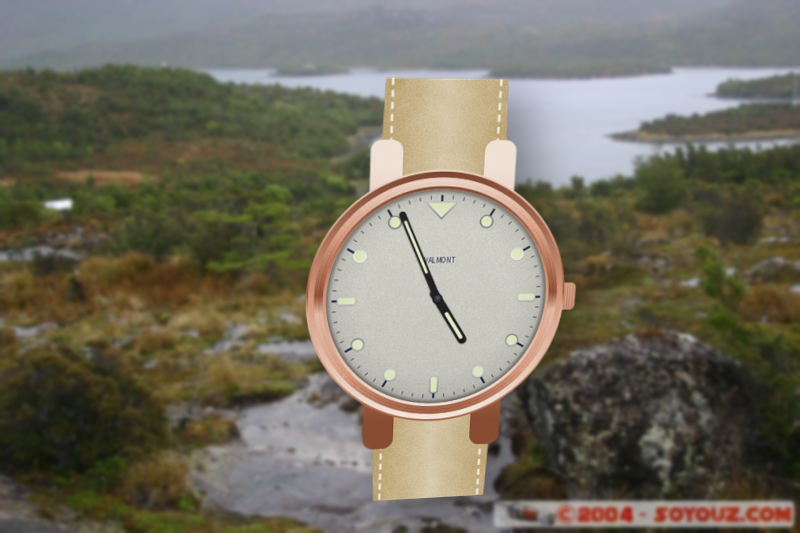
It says h=4 m=56
